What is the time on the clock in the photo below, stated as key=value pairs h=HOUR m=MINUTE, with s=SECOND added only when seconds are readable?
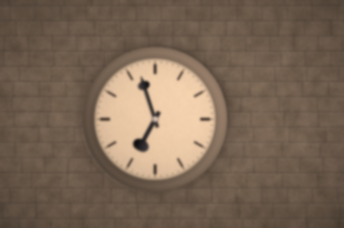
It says h=6 m=57
